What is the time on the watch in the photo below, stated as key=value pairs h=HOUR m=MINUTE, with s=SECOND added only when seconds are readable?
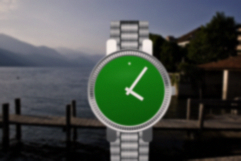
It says h=4 m=6
